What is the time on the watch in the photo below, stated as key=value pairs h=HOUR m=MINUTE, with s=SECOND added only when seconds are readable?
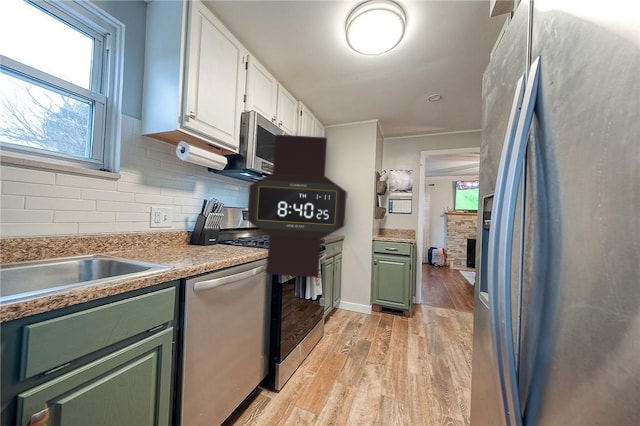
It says h=8 m=40 s=25
